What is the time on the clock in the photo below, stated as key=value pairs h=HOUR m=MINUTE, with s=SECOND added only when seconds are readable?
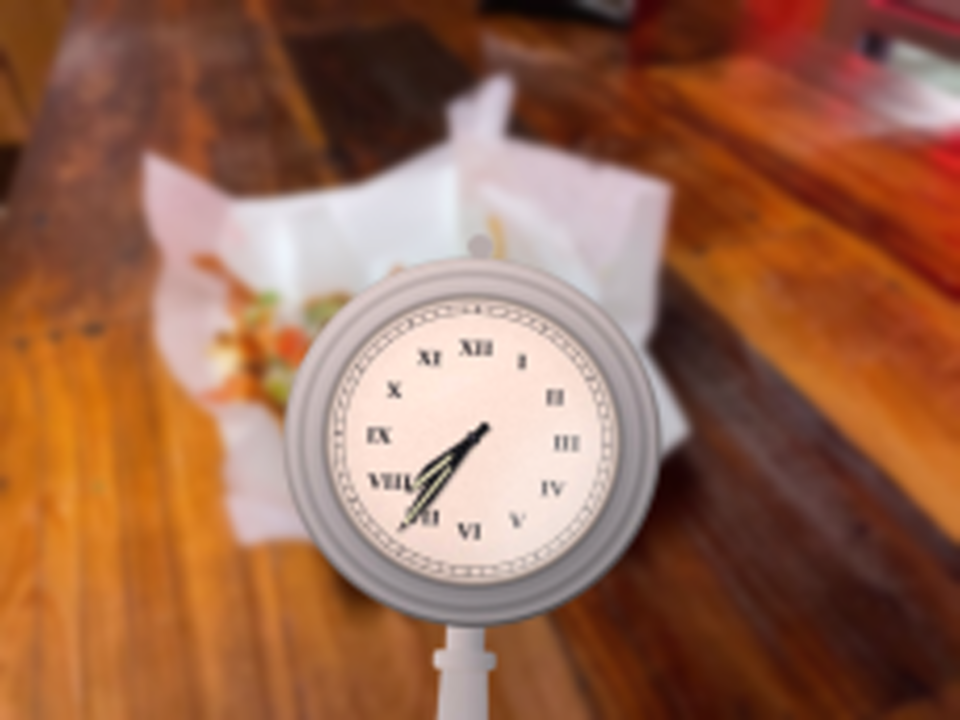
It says h=7 m=36
